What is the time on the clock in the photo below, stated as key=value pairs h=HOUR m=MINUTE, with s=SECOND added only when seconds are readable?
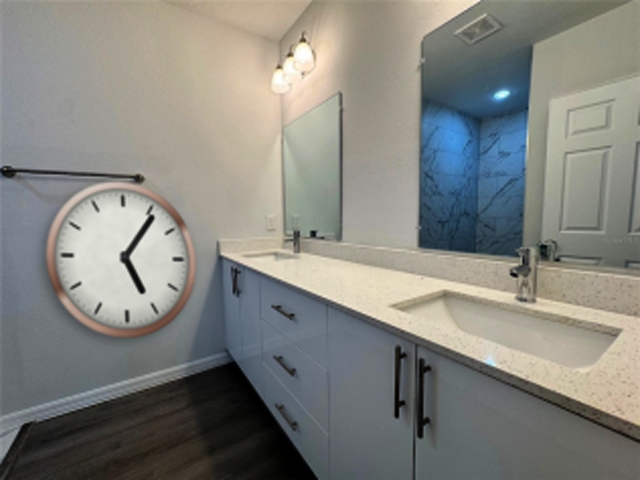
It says h=5 m=6
